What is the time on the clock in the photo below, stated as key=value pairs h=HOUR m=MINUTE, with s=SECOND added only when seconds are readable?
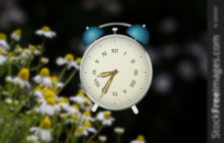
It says h=8 m=35
